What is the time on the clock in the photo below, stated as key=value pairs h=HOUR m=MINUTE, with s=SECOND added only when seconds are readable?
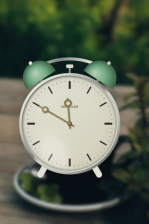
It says h=11 m=50
